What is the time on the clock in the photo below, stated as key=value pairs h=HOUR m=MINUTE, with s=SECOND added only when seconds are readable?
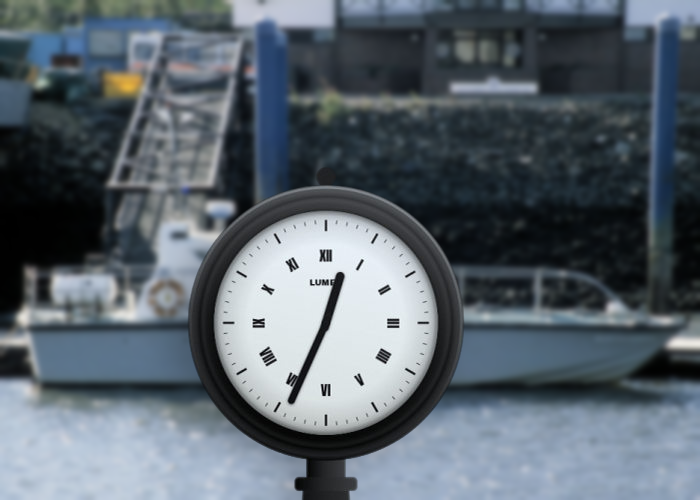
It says h=12 m=34
